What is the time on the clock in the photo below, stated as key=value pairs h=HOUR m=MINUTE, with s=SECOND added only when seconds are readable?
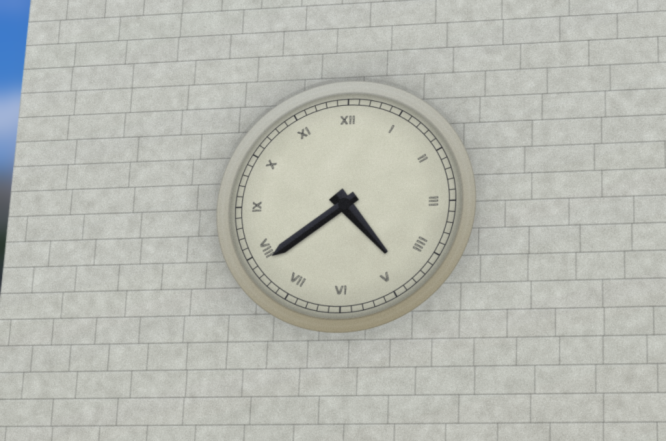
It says h=4 m=39
